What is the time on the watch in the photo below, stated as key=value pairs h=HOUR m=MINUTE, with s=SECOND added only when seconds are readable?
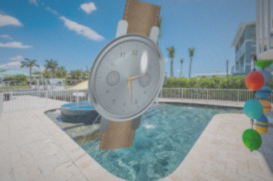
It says h=2 m=27
